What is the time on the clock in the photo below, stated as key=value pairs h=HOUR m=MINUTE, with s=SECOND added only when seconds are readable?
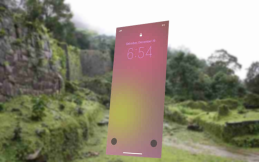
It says h=6 m=54
